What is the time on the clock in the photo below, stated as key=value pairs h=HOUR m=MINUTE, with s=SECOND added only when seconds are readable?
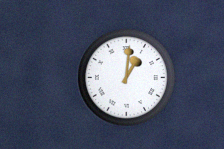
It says h=1 m=1
